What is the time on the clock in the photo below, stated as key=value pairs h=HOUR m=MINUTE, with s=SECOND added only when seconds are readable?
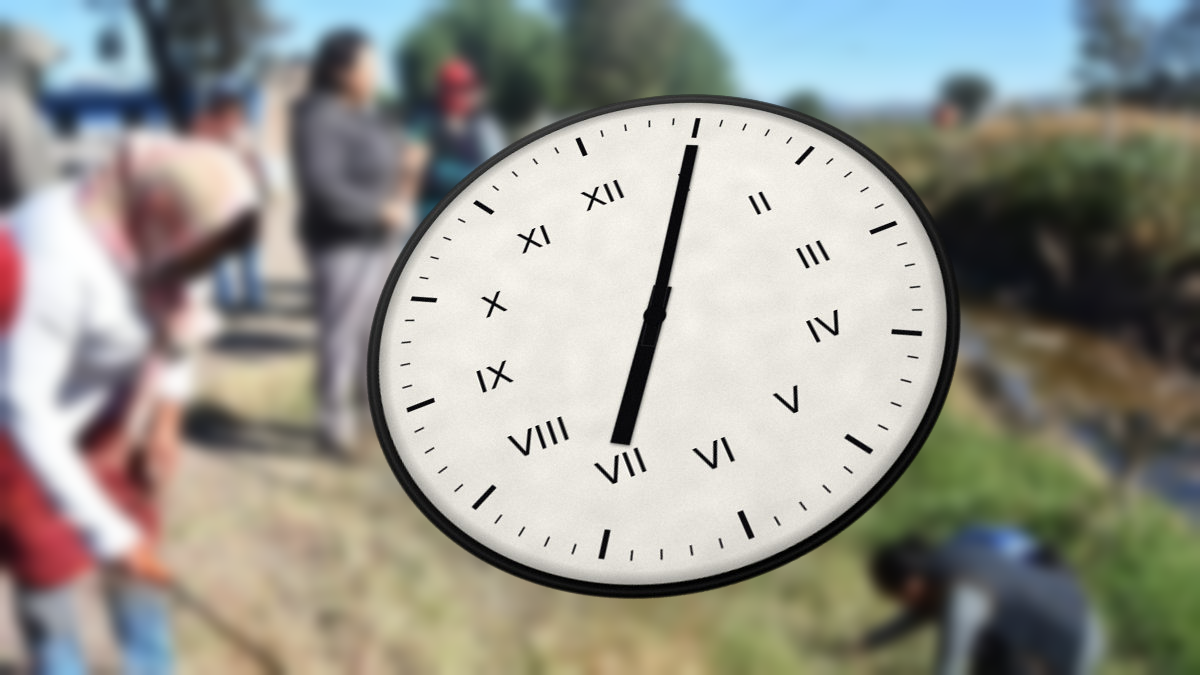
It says h=7 m=5
